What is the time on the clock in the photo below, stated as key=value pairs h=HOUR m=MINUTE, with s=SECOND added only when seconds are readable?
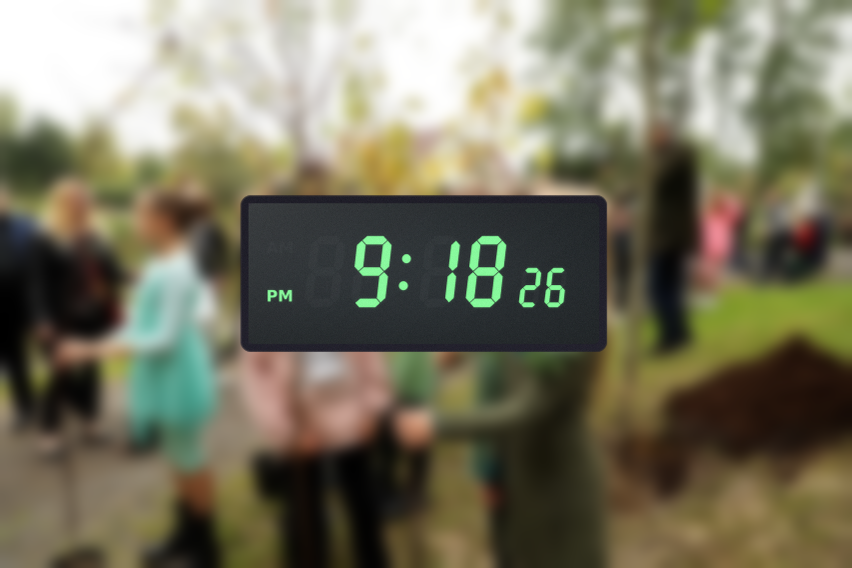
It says h=9 m=18 s=26
